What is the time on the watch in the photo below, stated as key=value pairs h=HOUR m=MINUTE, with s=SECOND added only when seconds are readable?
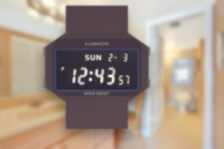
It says h=12 m=43 s=57
